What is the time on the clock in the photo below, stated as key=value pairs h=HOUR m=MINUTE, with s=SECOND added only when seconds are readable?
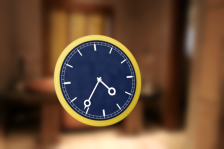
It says h=4 m=36
